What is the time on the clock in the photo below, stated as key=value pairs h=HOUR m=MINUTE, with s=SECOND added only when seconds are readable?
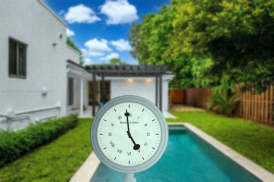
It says h=4 m=59
